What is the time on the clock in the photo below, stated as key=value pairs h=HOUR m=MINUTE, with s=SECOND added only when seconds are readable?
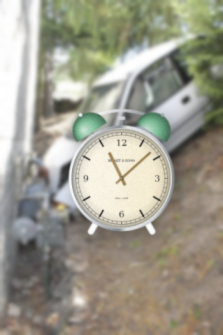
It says h=11 m=8
